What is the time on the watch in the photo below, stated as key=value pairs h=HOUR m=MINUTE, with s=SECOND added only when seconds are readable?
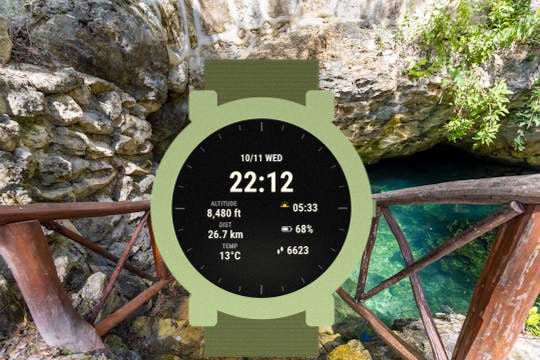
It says h=22 m=12
